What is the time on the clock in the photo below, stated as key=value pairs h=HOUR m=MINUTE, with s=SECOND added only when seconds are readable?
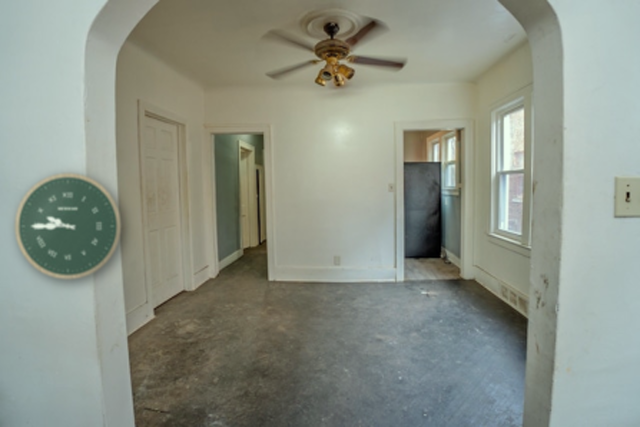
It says h=9 m=45
